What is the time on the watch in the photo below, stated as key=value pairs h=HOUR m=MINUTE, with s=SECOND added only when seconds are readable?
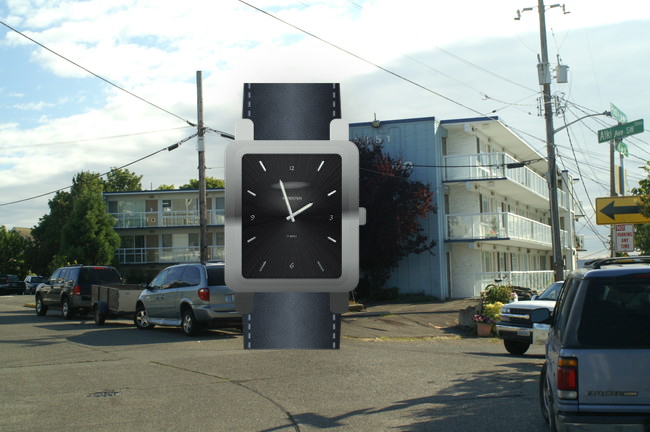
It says h=1 m=57
